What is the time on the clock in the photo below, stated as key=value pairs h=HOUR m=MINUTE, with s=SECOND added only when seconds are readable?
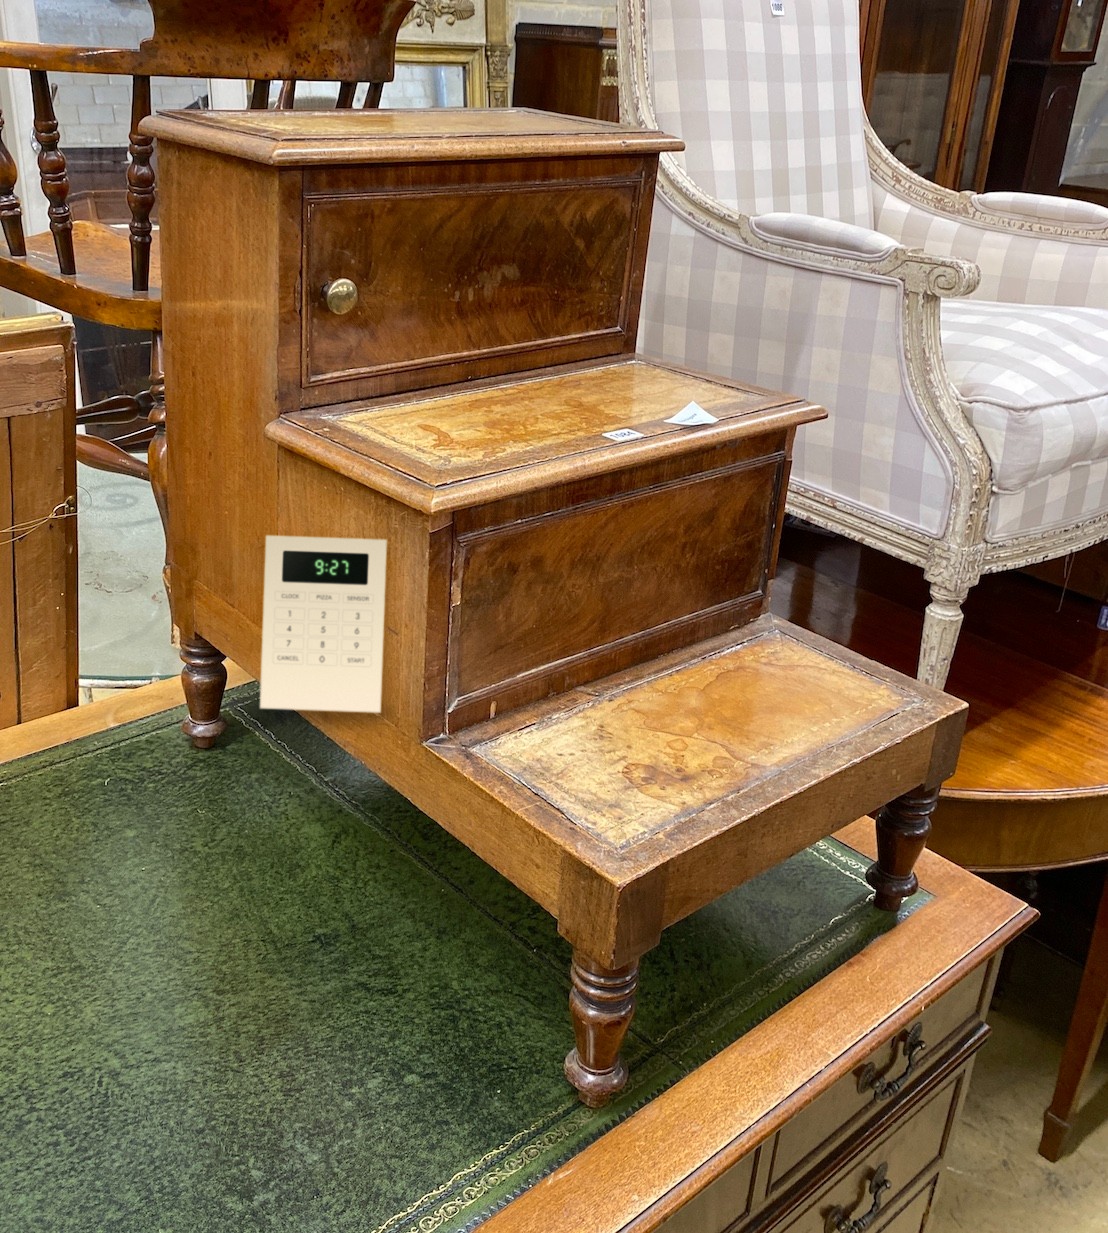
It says h=9 m=27
